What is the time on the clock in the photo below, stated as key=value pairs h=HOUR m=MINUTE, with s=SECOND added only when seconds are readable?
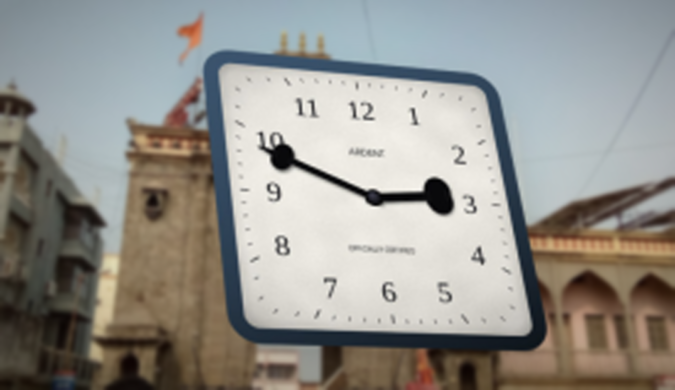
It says h=2 m=49
